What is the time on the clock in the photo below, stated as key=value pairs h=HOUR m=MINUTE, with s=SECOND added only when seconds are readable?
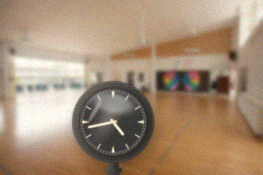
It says h=4 m=43
